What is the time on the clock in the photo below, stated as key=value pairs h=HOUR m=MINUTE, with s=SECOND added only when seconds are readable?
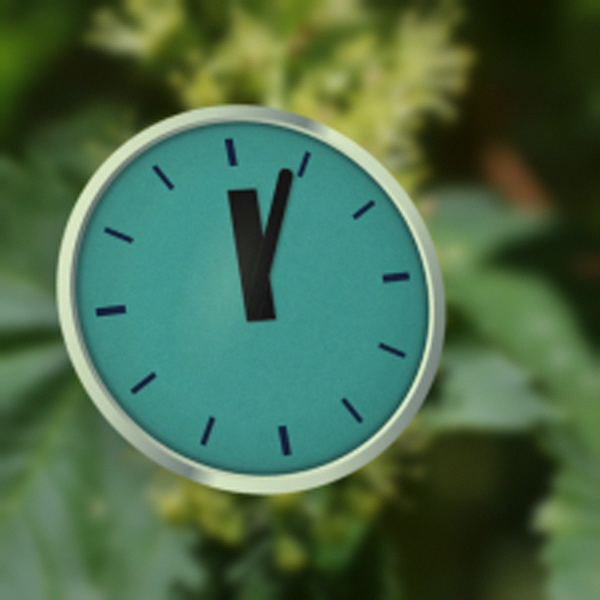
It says h=12 m=4
